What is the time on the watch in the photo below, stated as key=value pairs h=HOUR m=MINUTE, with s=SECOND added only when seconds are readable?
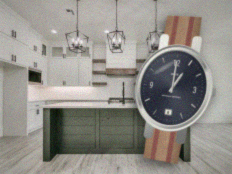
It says h=1 m=0
